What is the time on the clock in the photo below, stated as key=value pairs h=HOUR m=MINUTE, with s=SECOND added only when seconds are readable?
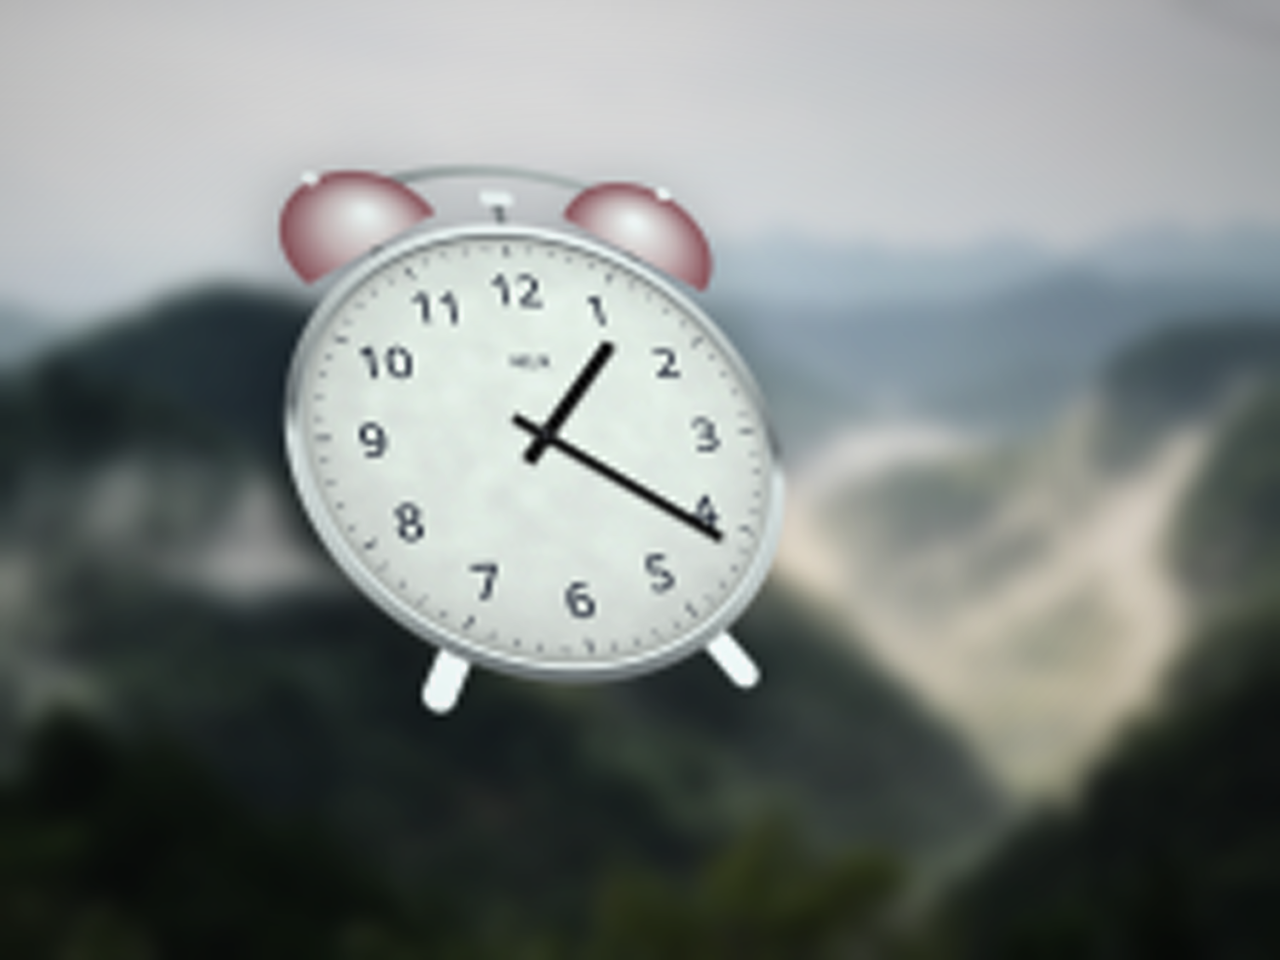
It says h=1 m=21
